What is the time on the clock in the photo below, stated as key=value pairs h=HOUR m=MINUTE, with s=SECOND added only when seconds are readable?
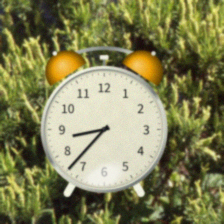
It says h=8 m=37
